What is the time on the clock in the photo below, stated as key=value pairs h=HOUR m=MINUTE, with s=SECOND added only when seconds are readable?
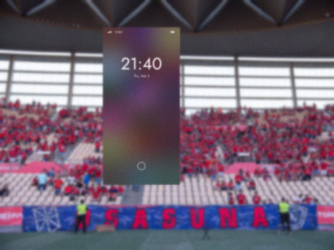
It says h=21 m=40
